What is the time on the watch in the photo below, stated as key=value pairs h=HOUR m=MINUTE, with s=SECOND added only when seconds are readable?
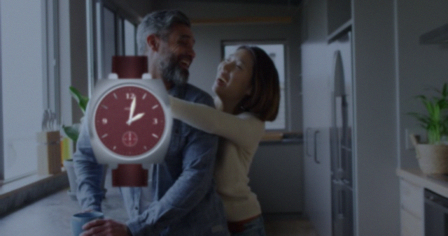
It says h=2 m=2
